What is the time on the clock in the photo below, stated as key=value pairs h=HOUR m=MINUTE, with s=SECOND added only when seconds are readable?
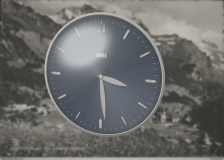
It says h=3 m=29
